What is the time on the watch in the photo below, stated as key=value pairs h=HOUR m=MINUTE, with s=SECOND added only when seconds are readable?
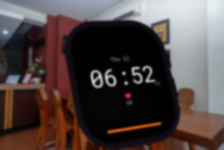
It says h=6 m=52
